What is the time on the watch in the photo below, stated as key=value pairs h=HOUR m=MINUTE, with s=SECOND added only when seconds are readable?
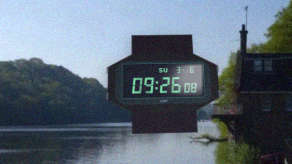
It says h=9 m=26 s=8
